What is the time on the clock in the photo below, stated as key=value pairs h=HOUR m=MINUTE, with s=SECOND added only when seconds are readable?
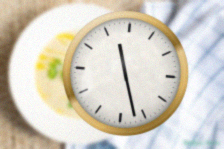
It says h=11 m=27
